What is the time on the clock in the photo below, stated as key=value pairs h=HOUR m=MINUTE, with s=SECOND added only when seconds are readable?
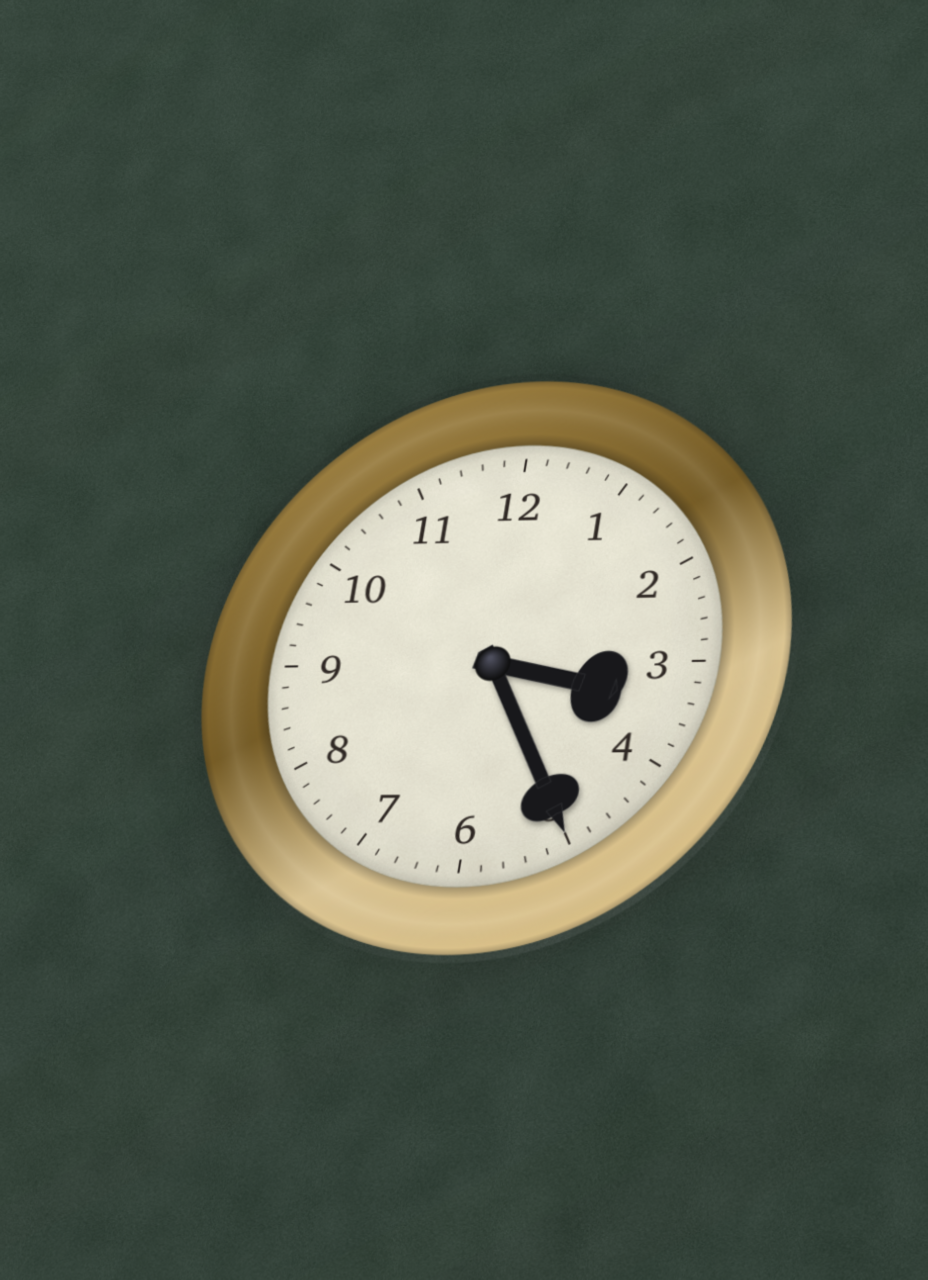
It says h=3 m=25
